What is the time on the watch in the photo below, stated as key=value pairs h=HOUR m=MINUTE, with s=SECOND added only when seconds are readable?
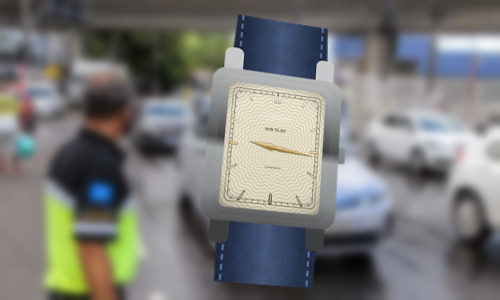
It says h=9 m=16
